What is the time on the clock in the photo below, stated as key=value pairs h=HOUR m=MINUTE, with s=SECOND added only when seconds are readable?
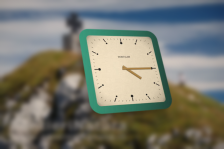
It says h=4 m=15
